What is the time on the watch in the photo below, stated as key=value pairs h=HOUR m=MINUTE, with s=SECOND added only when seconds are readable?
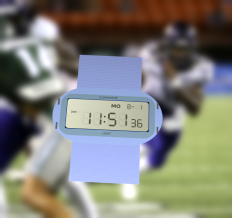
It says h=11 m=51 s=36
